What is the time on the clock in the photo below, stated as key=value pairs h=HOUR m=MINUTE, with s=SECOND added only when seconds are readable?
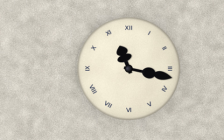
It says h=11 m=17
